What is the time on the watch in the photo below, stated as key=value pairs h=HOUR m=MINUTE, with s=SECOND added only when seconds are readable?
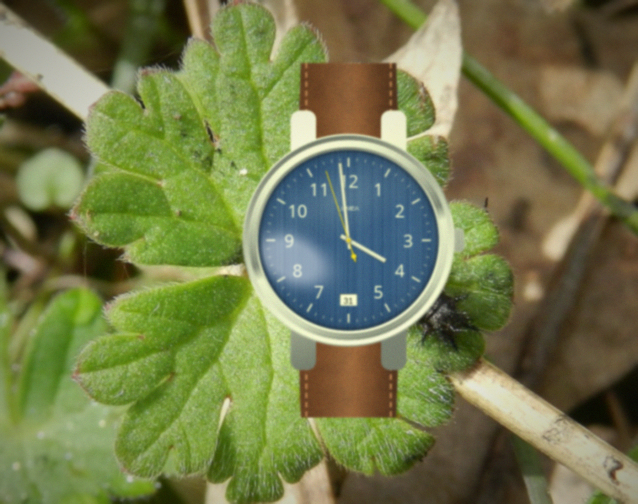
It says h=3 m=58 s=57
